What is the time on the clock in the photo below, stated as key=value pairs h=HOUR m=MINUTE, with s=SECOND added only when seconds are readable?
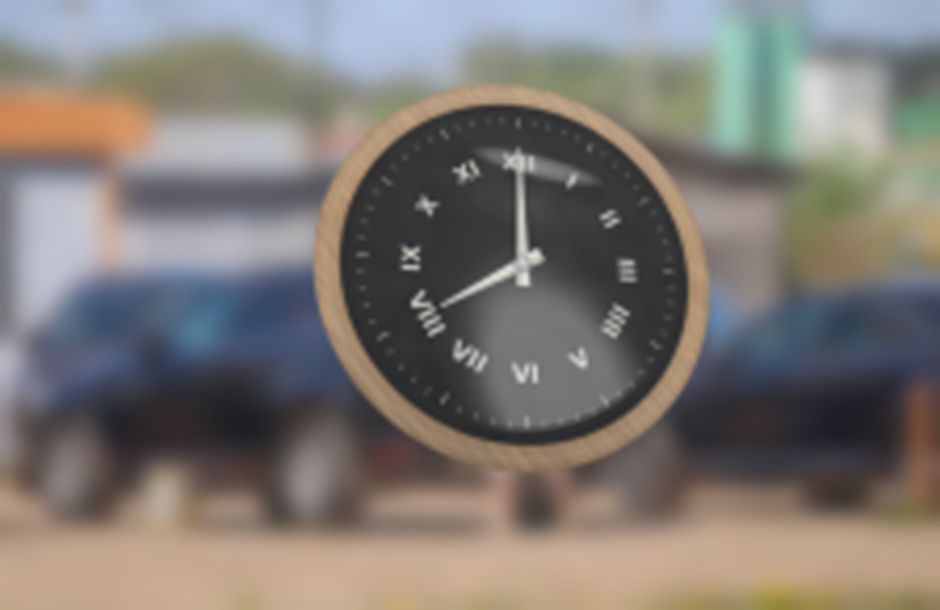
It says h=8 m=0
